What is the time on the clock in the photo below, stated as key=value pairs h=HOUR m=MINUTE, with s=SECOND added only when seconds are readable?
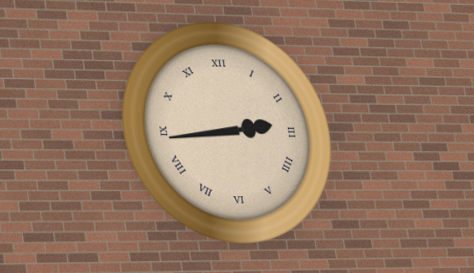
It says h=2 m=44
